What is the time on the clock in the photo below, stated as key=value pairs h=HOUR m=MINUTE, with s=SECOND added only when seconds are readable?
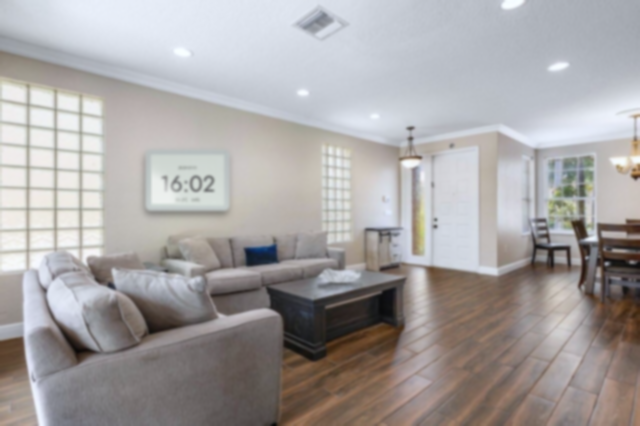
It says h=16 m=2
